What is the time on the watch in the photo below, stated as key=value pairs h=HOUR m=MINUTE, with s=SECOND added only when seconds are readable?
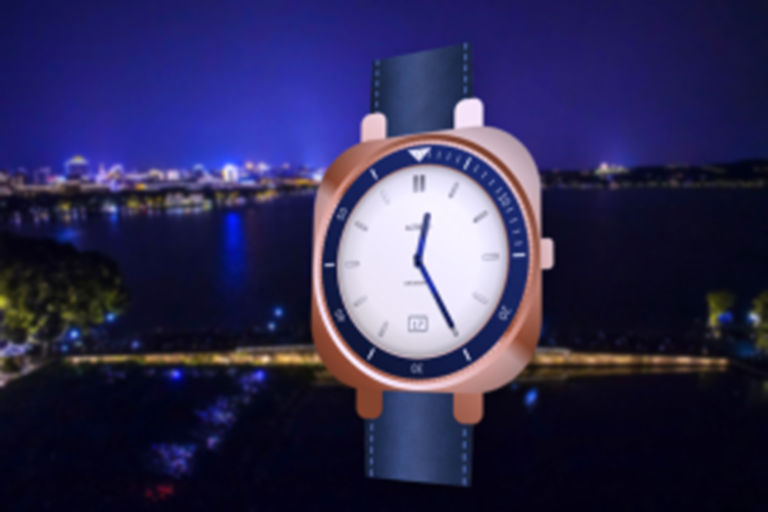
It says h=12 m=25
